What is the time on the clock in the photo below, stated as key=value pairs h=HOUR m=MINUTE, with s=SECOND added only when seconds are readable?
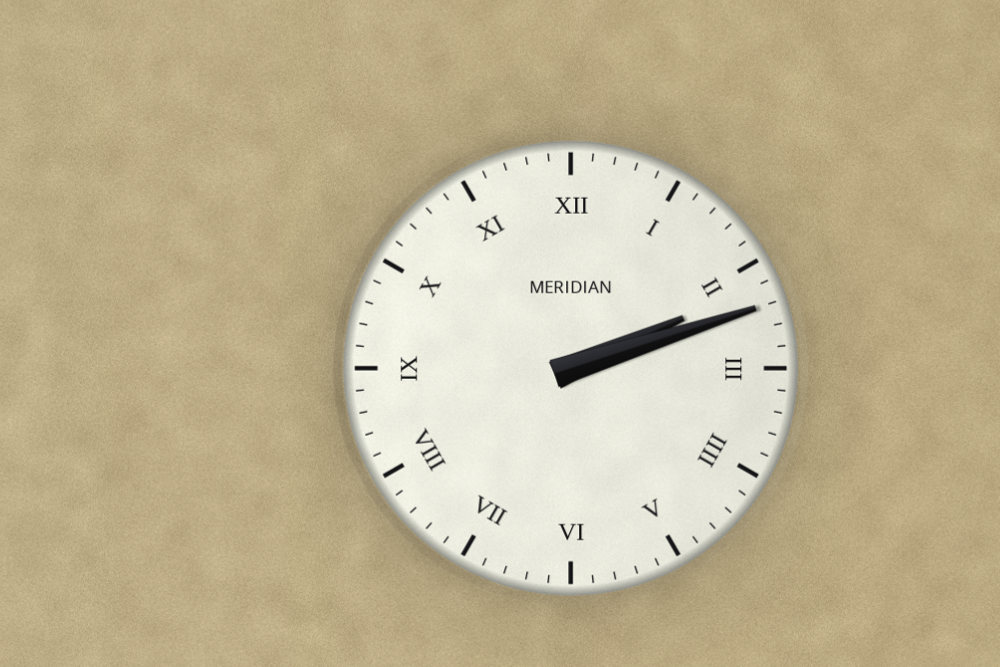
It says h=2 m=12
